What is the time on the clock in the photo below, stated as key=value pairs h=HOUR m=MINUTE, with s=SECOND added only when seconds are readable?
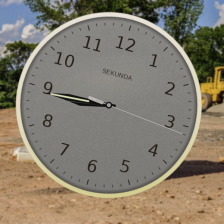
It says h=8 m=44 s=16
